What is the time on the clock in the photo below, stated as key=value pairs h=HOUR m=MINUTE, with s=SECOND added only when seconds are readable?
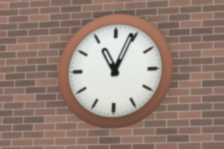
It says h=11 m=4
